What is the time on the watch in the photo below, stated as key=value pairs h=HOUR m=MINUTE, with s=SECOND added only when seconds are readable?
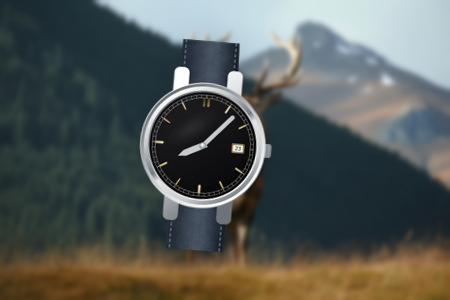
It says h=8 m=7
